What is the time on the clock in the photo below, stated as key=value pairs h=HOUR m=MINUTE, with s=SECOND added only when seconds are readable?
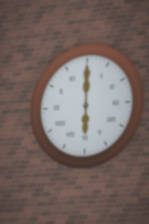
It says h=6 m=0
